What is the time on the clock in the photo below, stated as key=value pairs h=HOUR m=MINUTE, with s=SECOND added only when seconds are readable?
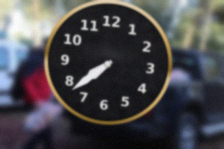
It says h=7 m=38
